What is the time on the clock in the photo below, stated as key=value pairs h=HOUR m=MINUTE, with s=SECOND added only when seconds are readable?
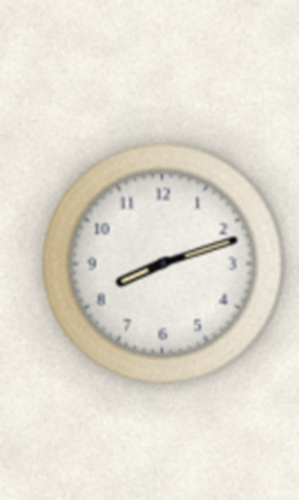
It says h=8 m=12
